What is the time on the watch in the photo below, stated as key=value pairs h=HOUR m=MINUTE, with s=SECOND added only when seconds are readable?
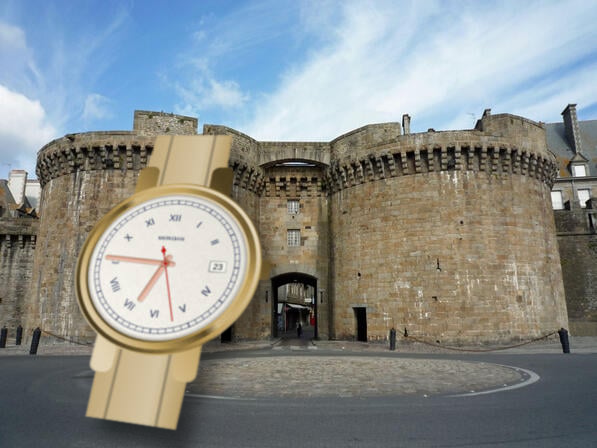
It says h=6 m=45 s=27
